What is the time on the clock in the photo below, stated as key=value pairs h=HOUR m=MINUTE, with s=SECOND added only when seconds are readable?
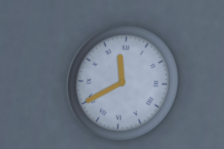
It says h=11 m=40
